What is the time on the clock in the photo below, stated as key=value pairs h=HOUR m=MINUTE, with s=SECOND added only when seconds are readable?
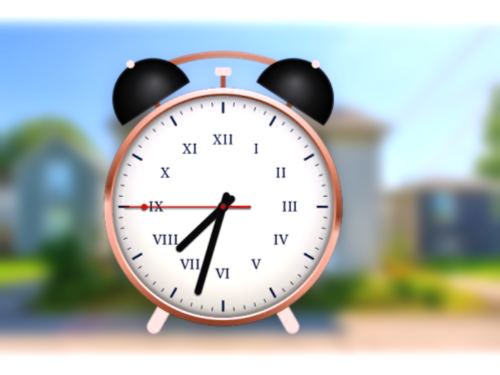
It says h=7 m=32 s=45
